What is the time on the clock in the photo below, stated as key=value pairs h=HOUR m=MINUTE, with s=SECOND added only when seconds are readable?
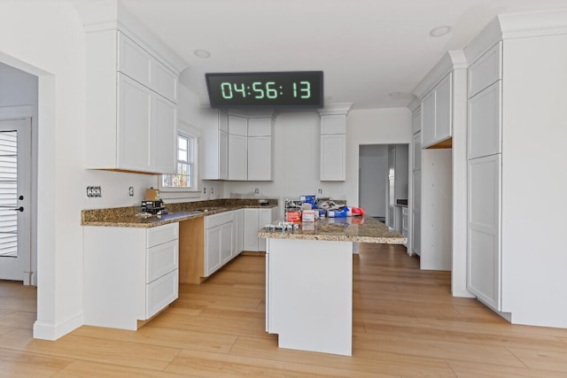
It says h=4 m=56 s=13
